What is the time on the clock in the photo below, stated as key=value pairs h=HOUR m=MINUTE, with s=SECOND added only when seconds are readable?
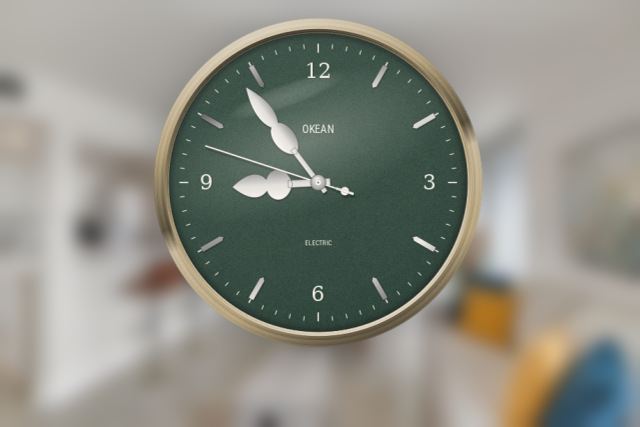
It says h=8 m=53 s=48
